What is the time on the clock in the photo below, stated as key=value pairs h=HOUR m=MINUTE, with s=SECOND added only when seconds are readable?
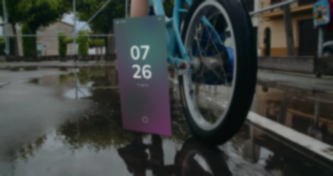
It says h=7 m=26
